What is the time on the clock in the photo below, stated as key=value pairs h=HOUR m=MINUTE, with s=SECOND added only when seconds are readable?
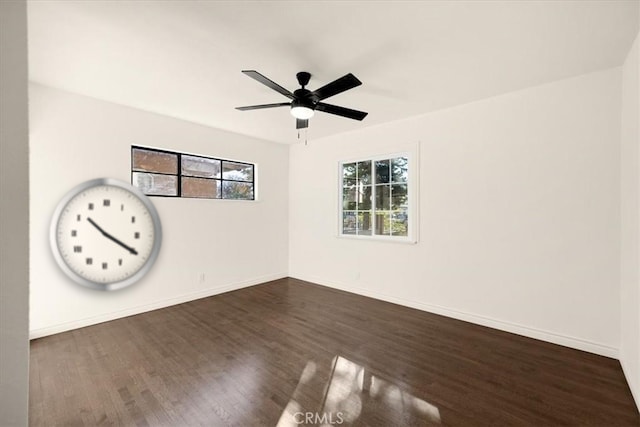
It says h=10 m=20
